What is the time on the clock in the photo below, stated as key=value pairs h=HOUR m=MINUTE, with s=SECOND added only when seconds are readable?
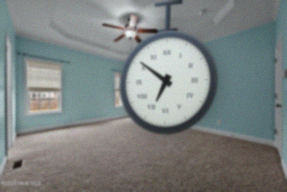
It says h=6 m=51
